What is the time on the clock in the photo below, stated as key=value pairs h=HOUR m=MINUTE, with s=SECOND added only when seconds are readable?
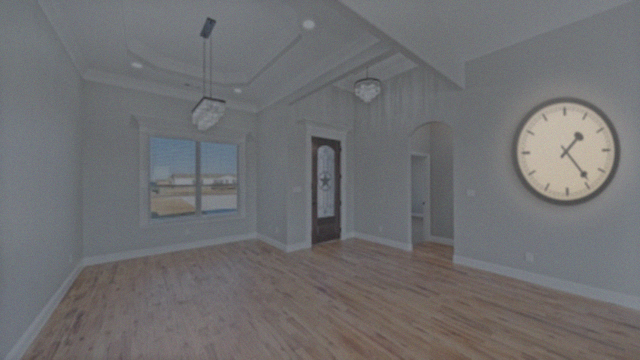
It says h=1 m=24
